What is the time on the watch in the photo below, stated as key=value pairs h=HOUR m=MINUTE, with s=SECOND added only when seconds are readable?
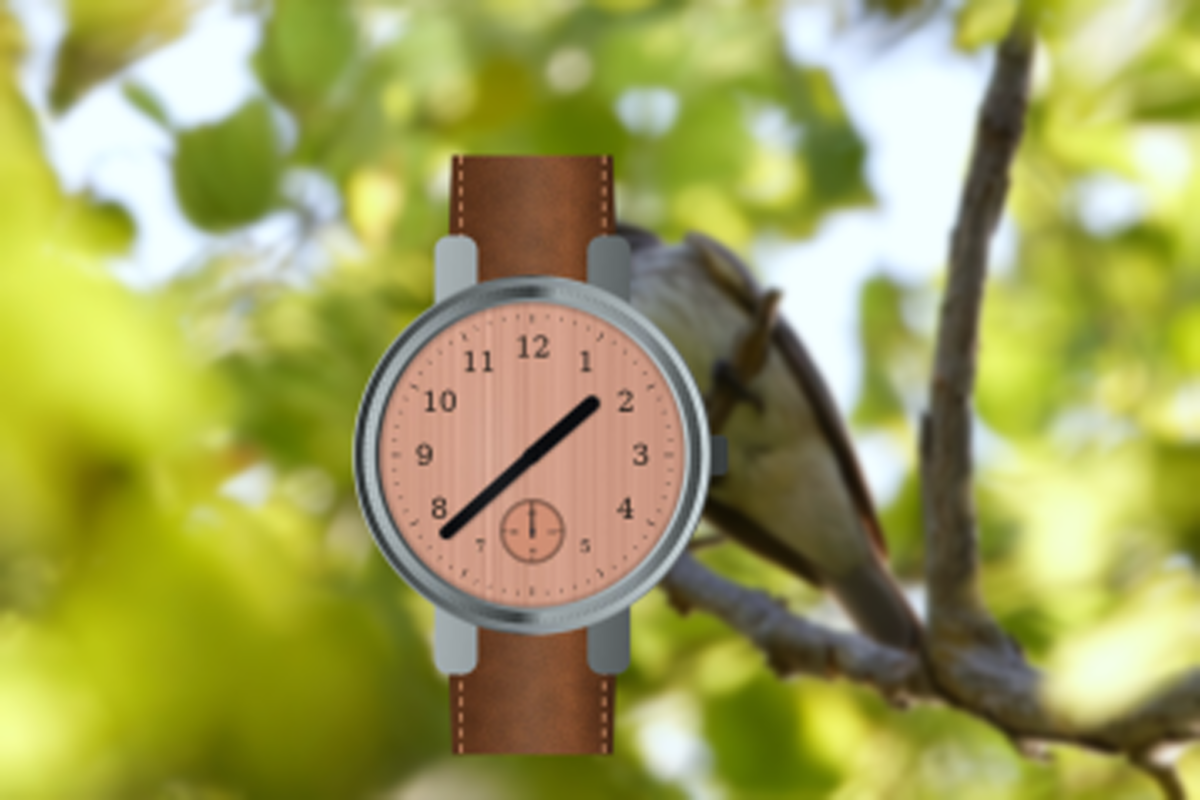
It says h=1 m=38
